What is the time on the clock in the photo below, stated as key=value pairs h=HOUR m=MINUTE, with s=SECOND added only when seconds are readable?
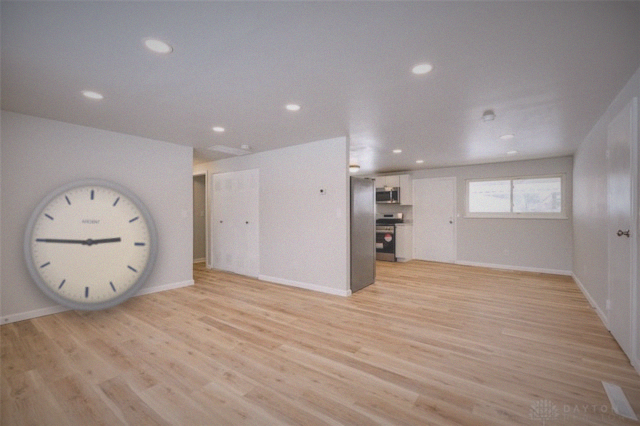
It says h=2 m=45
